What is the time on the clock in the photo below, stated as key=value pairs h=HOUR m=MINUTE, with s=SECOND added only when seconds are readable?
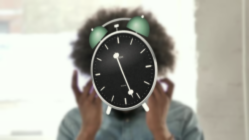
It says h=11 m=27
